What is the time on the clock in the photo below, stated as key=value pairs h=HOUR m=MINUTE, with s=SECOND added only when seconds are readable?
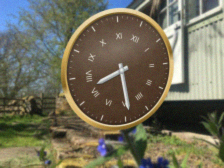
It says h=7 m=24
